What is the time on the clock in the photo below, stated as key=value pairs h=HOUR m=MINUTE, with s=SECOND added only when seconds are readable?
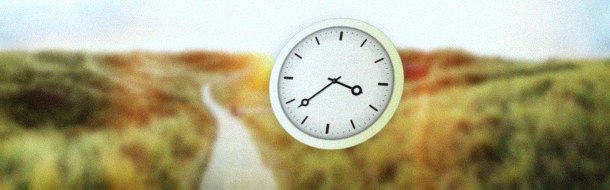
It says h=3 m=38
